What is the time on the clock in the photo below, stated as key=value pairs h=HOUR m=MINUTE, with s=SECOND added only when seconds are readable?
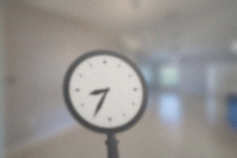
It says h=8 m=35
